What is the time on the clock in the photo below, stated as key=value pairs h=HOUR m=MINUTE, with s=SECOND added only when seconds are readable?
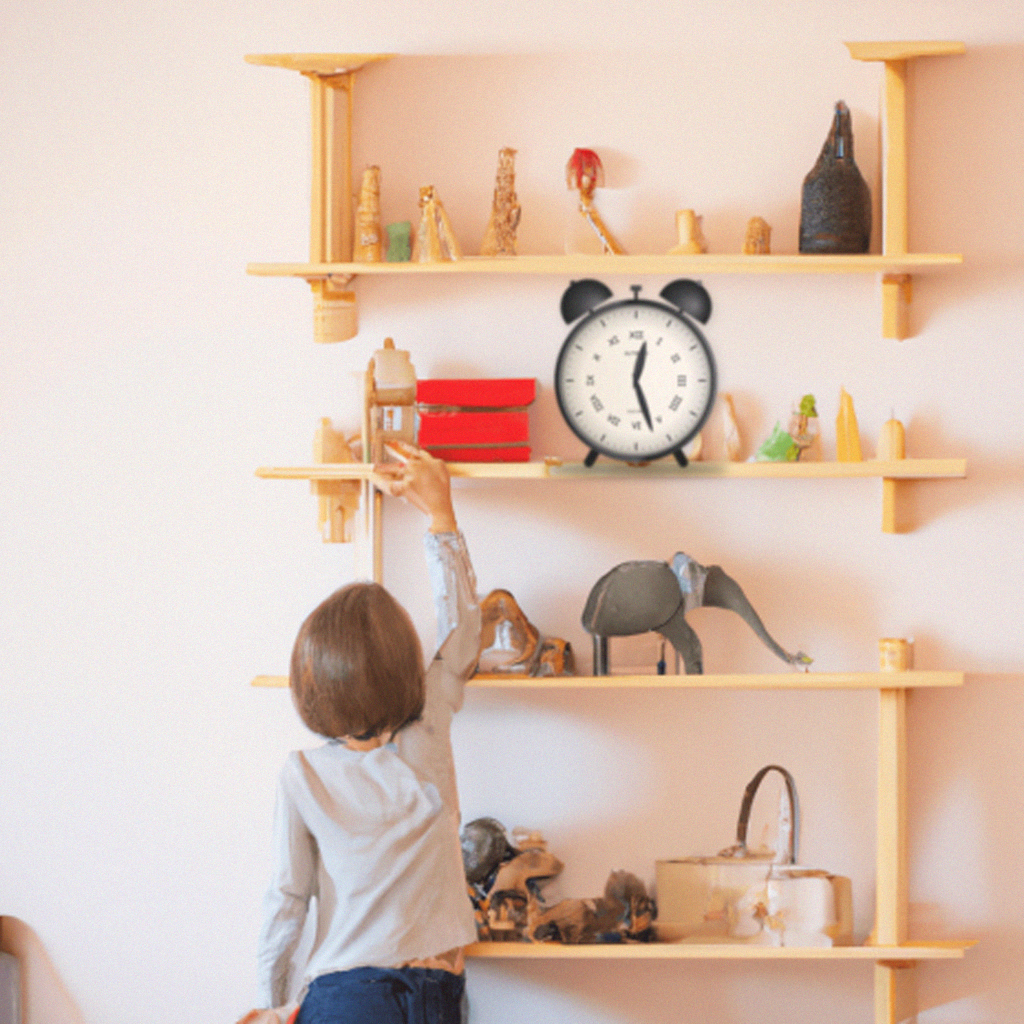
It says h=12 m=27
